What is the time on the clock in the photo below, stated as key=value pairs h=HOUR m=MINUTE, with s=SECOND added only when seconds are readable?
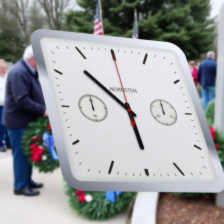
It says h=5 m=53
